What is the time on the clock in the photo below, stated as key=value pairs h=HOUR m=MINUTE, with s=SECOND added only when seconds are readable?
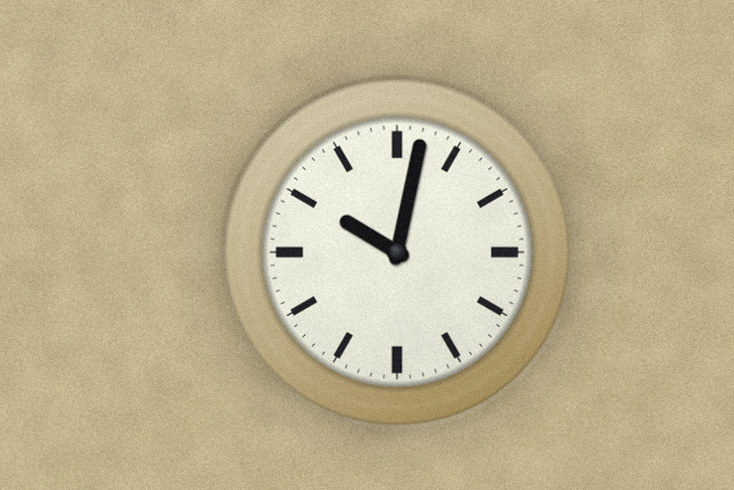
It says h=10 m=2
